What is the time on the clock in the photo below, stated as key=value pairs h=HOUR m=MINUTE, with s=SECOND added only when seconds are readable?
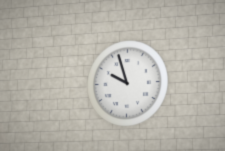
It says h=9 m=57
